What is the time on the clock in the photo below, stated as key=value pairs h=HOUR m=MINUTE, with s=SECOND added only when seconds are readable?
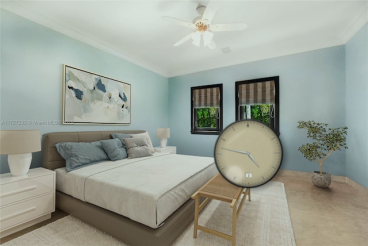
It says h=4 m=47
